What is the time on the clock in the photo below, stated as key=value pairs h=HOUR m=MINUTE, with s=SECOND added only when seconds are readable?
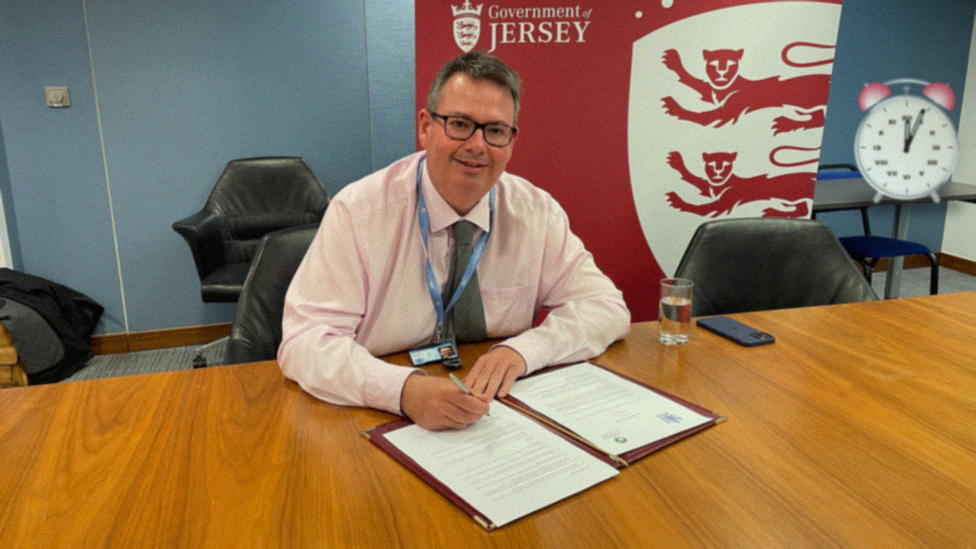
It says h=12 m=4
